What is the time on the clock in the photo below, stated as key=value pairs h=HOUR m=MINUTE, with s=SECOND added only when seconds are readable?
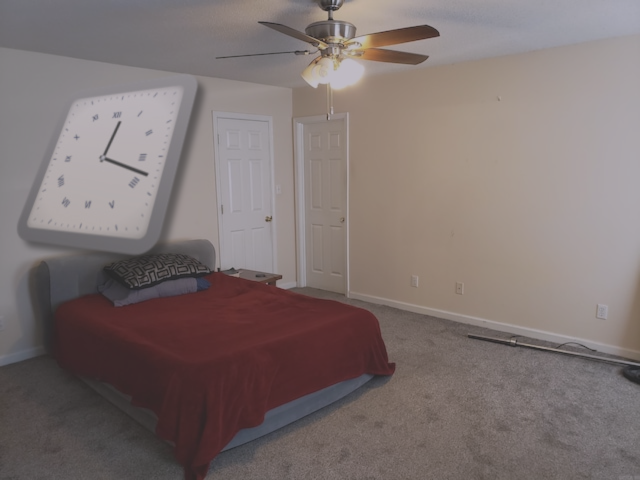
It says h=12 m=18
